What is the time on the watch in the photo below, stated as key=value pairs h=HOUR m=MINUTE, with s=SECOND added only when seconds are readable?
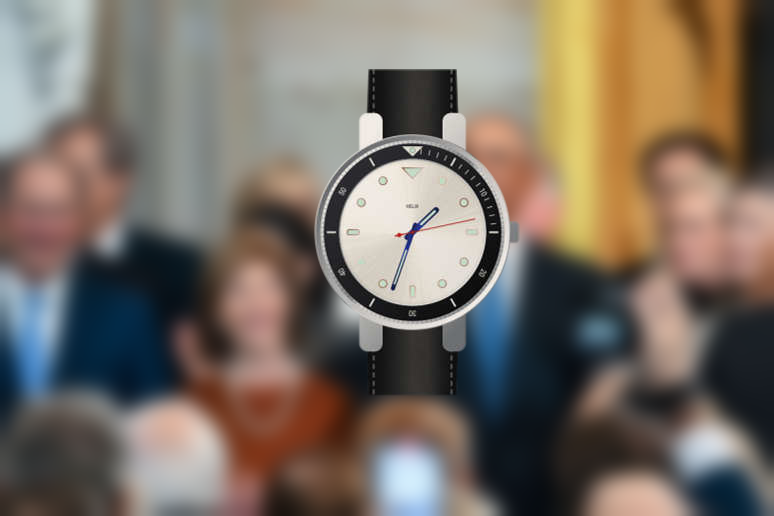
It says h=1 m=33 s=13
